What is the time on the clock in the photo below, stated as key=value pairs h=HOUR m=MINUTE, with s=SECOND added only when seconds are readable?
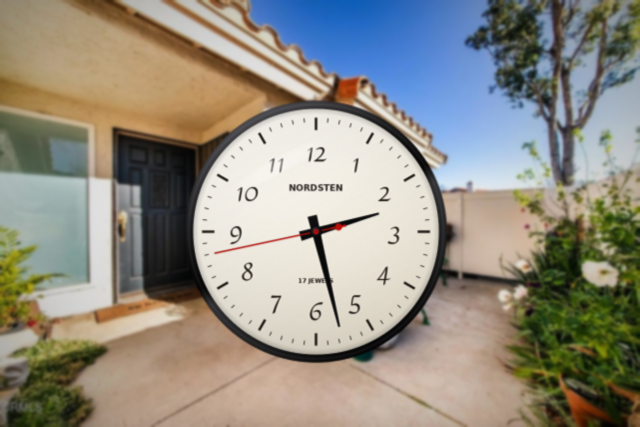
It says h=2 m=27 s=43
